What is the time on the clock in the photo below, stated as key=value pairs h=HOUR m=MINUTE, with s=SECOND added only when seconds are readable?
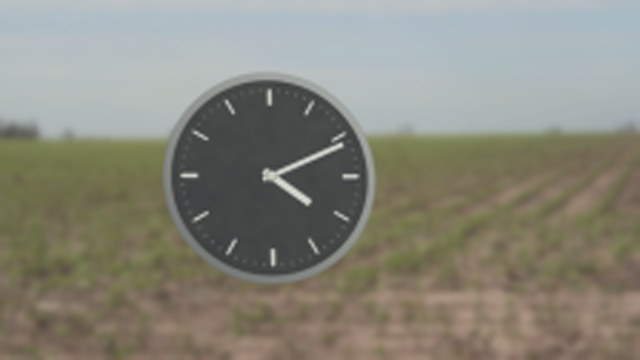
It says h=4 m=11
